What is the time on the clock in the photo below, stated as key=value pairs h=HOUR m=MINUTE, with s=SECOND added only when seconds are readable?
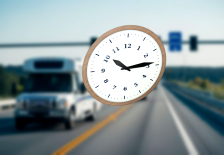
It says h=10 m=14
